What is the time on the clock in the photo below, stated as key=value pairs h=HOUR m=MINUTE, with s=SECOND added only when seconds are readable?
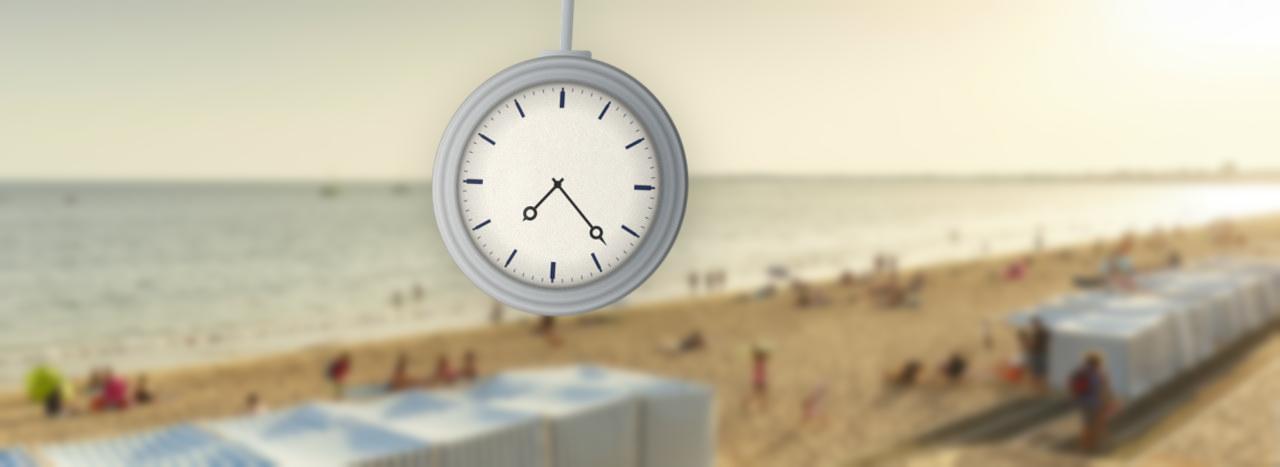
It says h=7 m=23
